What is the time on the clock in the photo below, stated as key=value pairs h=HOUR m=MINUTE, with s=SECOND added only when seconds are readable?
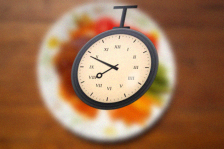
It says h=7 m=49
